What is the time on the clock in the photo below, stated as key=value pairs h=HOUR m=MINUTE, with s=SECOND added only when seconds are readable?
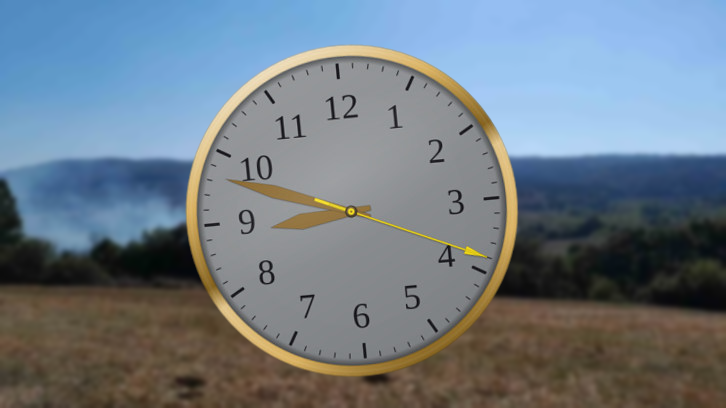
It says h=8 m=48 s=19
